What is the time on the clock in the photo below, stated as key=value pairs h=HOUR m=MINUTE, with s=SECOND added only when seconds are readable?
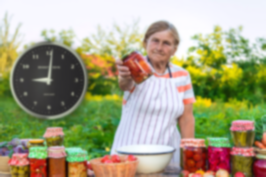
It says h=9 m=1
